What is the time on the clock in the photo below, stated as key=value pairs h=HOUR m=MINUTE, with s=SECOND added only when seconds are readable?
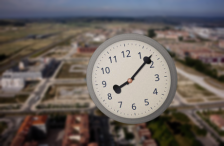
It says h=8 m=8
